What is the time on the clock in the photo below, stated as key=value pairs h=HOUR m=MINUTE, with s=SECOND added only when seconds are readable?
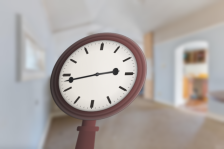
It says h=2 m=43
